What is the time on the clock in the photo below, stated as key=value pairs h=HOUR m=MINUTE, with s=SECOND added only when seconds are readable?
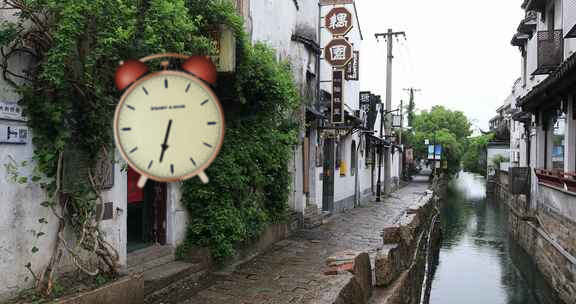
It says h=6 m=33
